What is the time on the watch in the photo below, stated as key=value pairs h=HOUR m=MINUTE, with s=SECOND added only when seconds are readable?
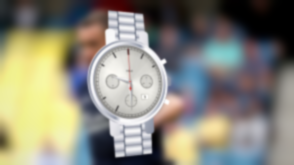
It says h=9 m=30
